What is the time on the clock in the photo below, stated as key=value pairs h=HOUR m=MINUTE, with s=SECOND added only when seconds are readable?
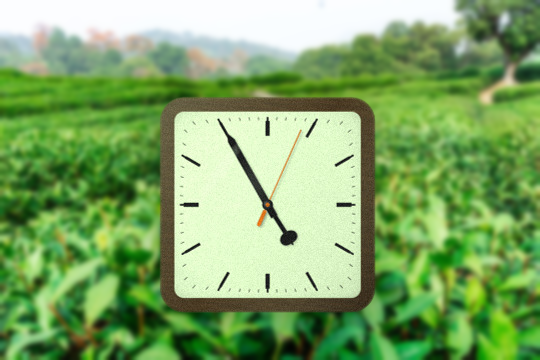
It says h=4 m=55 s=4
